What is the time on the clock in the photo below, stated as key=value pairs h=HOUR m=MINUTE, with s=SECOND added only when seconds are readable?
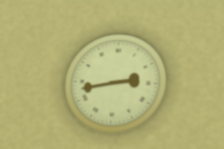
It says h=2 m=43
